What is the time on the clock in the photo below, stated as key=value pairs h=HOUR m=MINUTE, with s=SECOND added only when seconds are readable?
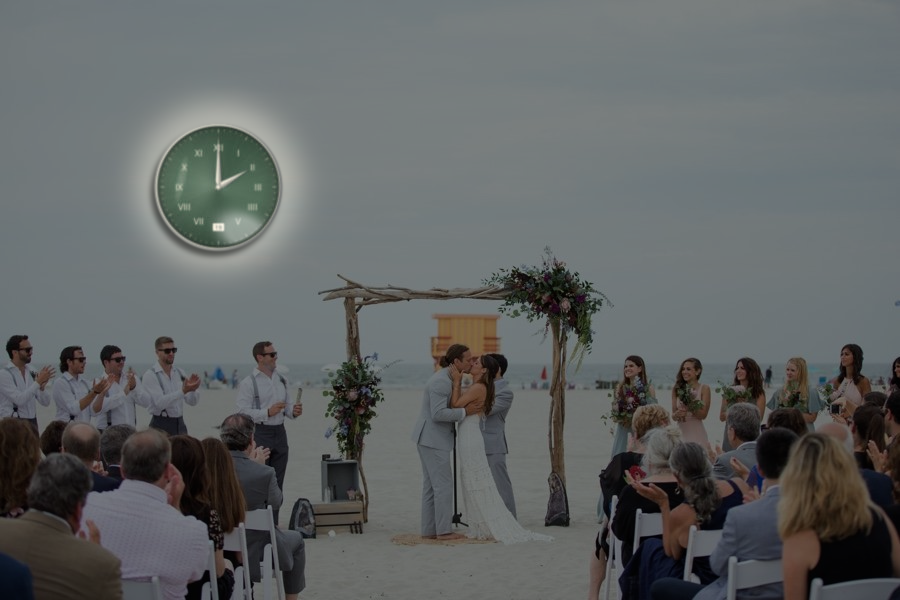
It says h=2 m=0
